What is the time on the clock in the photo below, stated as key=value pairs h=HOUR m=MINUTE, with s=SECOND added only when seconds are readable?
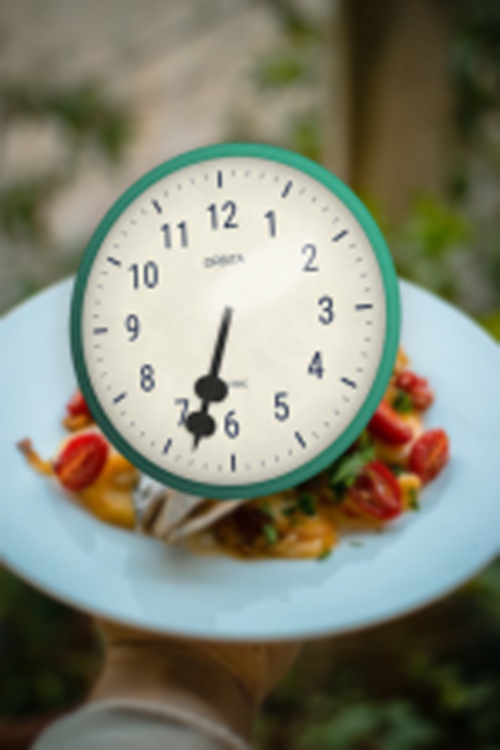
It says h=6 m=33
